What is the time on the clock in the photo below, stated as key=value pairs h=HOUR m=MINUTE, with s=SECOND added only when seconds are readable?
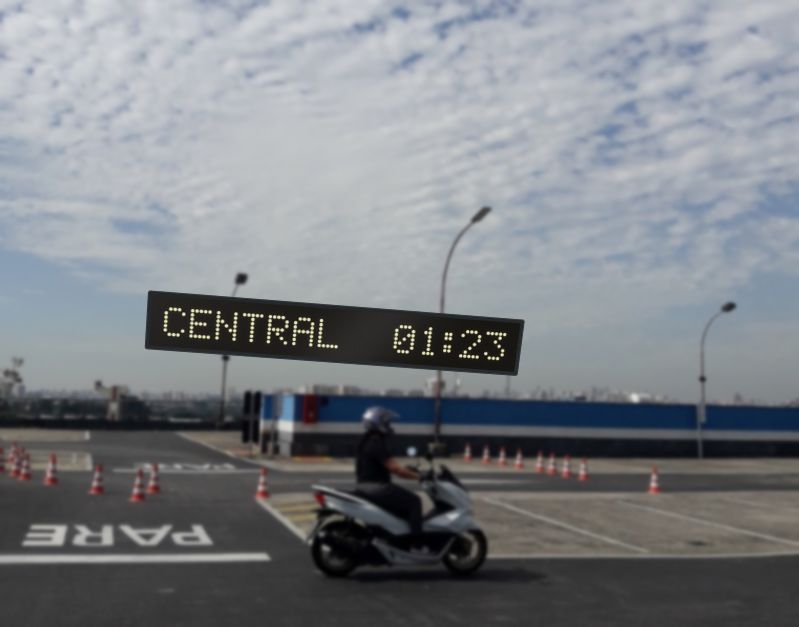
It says h=1 m=23
